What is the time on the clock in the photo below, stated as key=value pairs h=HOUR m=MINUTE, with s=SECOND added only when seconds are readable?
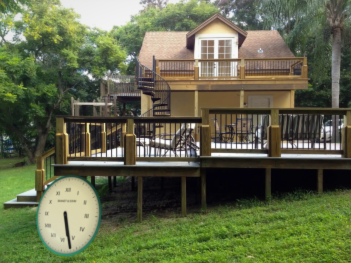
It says h=5 m=27
